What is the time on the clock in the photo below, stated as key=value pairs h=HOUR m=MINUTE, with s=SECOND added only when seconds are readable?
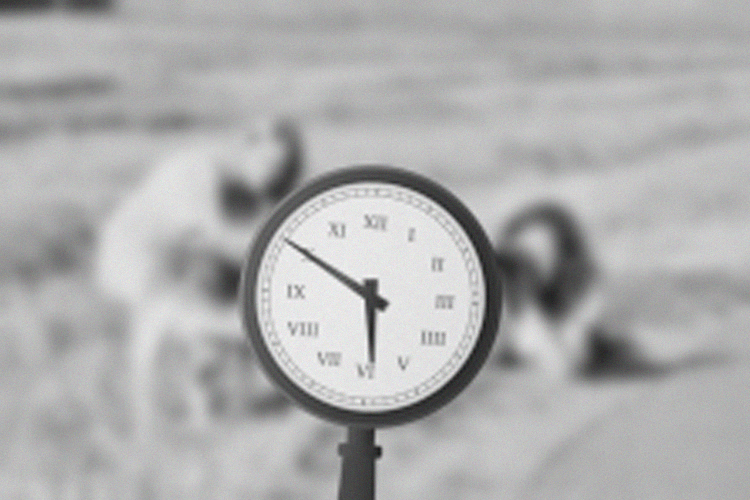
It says h=5 m=50
